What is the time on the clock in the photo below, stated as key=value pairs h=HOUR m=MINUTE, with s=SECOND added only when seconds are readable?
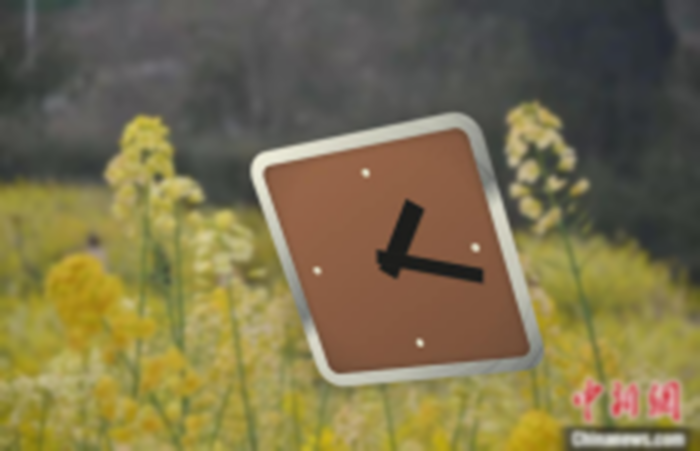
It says h=1 m=18
